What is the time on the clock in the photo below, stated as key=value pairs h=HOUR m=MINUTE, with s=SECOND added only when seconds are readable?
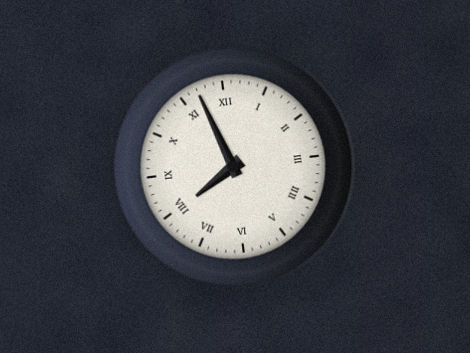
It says h=7 m=57
